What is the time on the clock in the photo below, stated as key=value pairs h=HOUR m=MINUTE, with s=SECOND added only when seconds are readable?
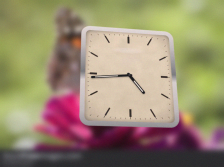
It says h=4 m=44
